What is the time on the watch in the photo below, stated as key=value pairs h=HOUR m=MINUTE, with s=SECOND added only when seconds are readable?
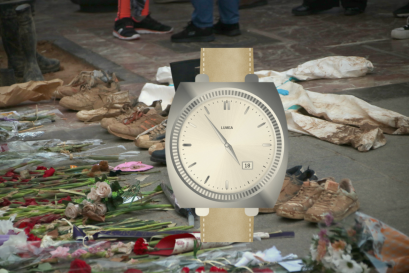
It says h=4 m=54
